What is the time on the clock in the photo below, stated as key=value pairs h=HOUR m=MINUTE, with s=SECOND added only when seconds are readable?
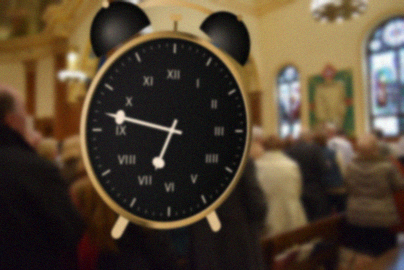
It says h=6 m=47
